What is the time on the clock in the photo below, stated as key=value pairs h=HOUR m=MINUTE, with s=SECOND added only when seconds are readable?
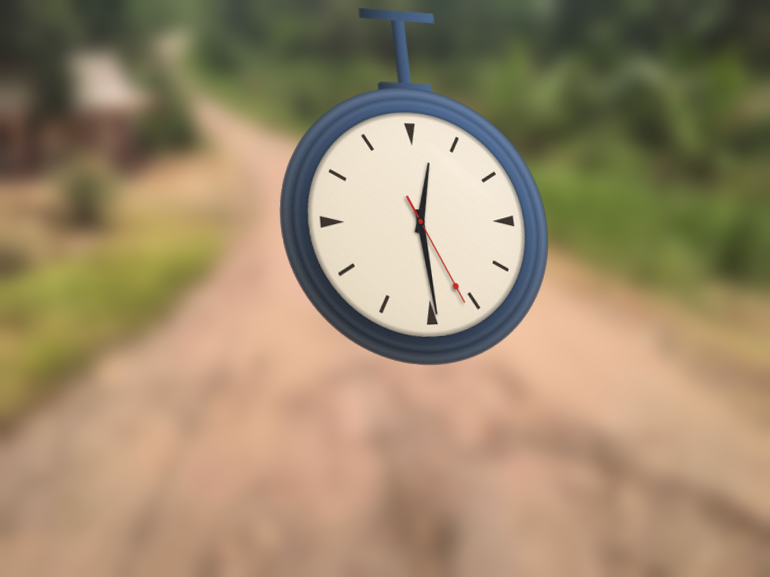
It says h=12 m=29 s=26
